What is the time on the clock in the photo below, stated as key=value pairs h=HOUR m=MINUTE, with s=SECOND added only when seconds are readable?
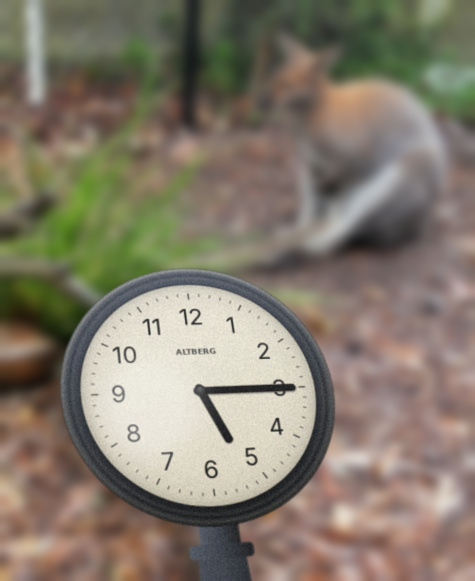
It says h=5 m=15
